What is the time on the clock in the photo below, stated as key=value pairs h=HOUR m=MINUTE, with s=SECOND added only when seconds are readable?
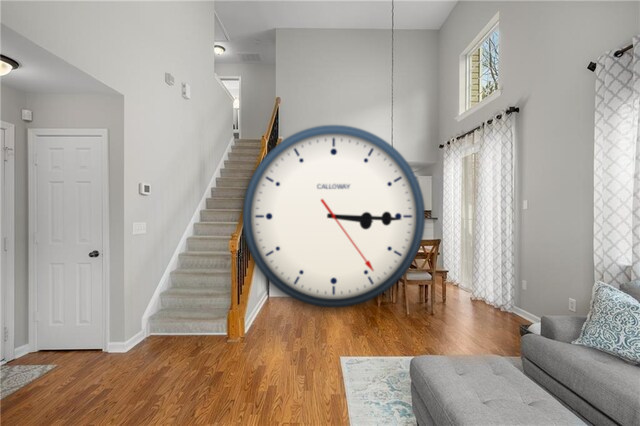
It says h=3 m=15 s=24
